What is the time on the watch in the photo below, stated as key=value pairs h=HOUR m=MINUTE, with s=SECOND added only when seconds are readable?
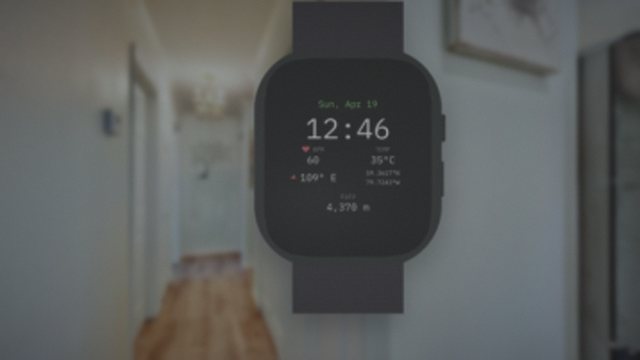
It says h=12 m=46
